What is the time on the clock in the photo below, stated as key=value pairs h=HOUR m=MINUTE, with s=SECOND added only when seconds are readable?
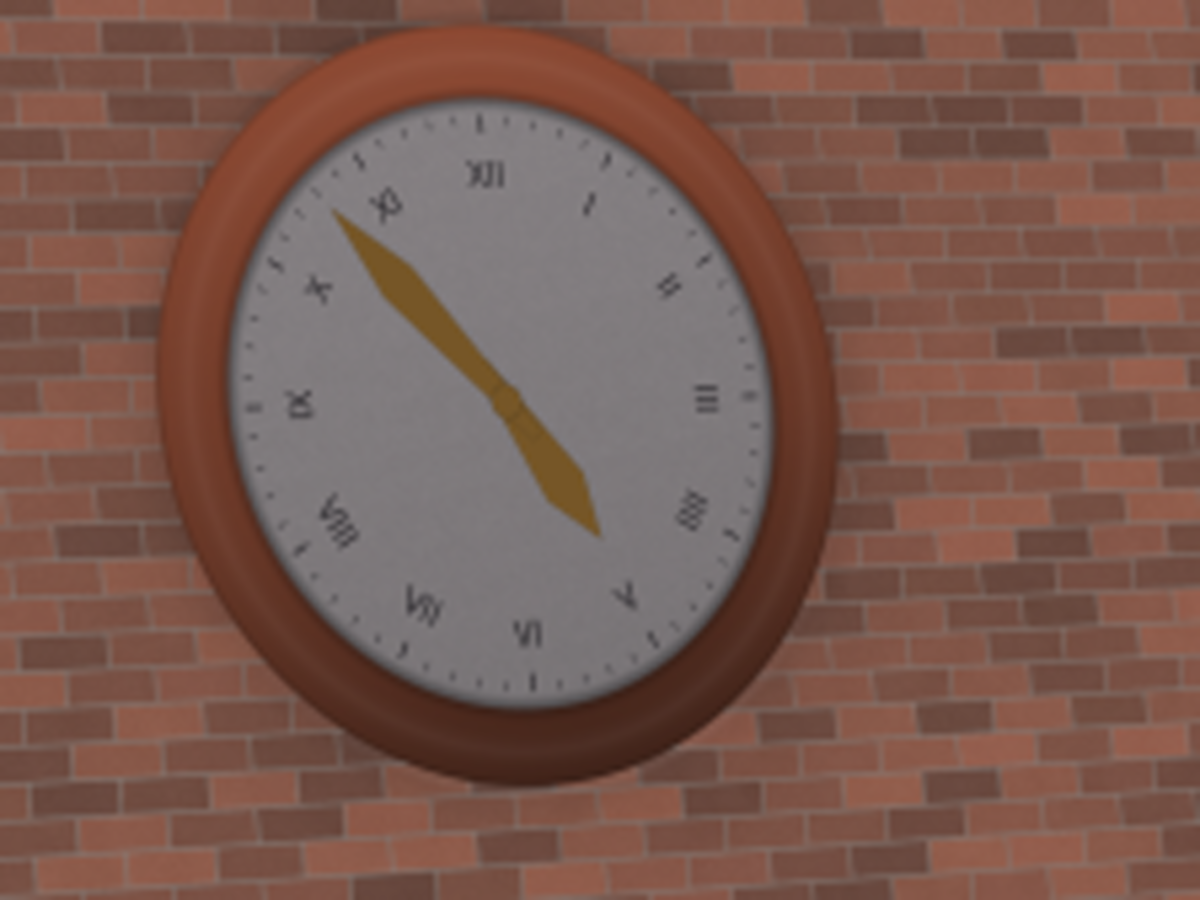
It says h=4 m=53
